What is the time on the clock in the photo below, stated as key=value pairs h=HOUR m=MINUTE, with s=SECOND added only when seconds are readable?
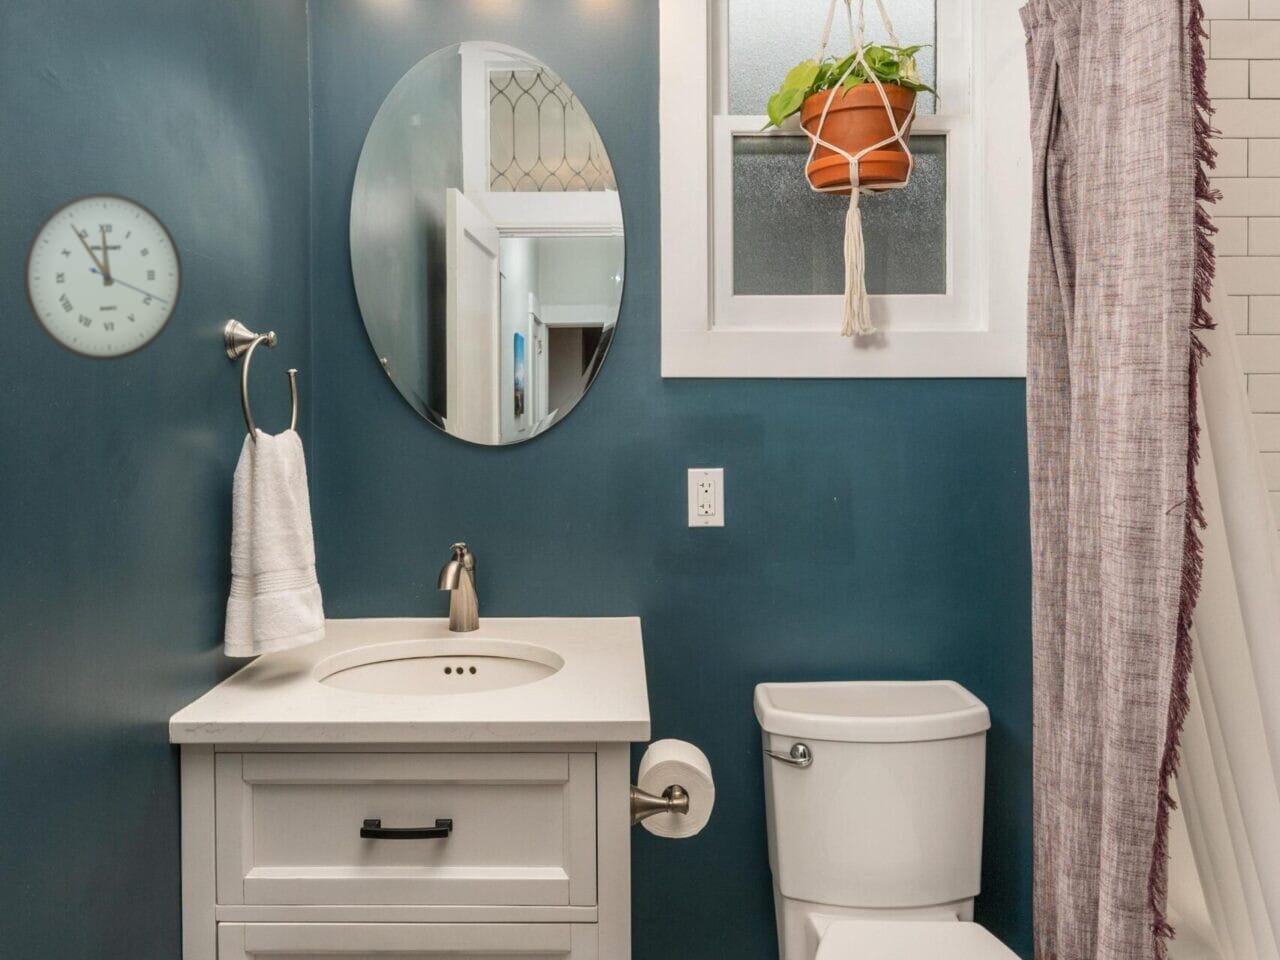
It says h=11 m=54 s=19
